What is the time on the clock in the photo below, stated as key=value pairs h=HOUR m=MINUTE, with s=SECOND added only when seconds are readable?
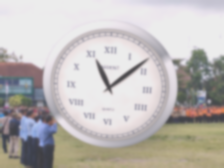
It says h=11 m=8
